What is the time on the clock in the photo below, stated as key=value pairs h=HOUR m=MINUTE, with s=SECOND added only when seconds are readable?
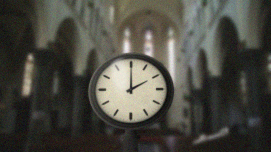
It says h=2 m=0
